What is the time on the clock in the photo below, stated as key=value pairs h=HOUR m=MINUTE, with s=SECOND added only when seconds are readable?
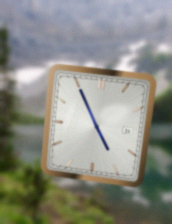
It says h=4 m=55
